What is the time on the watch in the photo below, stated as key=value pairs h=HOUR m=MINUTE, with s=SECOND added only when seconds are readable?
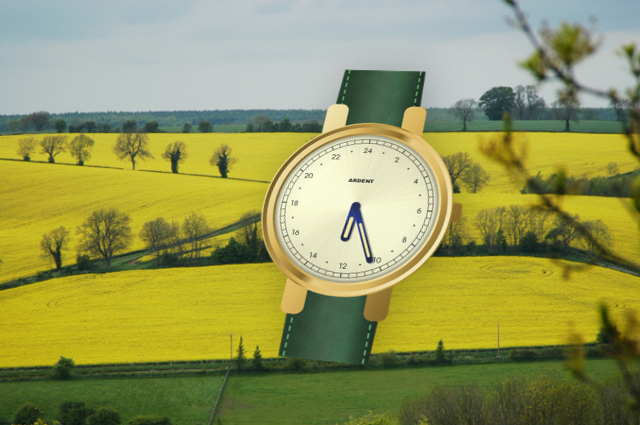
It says h=12 m=26
